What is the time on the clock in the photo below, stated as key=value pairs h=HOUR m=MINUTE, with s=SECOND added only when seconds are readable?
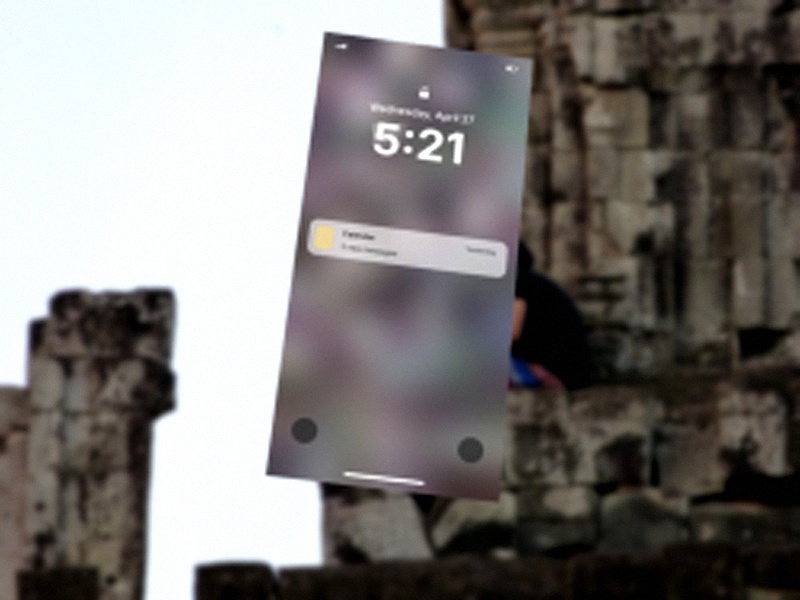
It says h=5 m=21
